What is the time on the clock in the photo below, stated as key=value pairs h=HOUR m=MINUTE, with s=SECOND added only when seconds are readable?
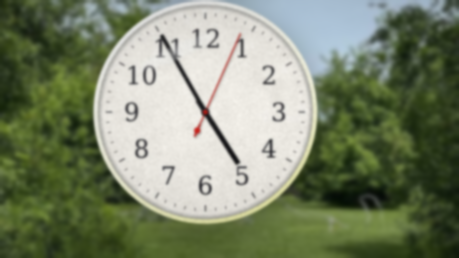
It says h=4 m=55 s=4
